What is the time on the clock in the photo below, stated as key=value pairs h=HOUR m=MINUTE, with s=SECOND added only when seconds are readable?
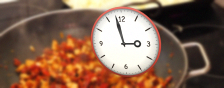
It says h=2 m=58
